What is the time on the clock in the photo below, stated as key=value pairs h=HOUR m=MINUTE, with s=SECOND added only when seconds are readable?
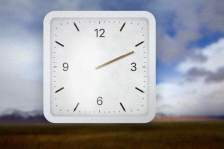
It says h=2 m=11
